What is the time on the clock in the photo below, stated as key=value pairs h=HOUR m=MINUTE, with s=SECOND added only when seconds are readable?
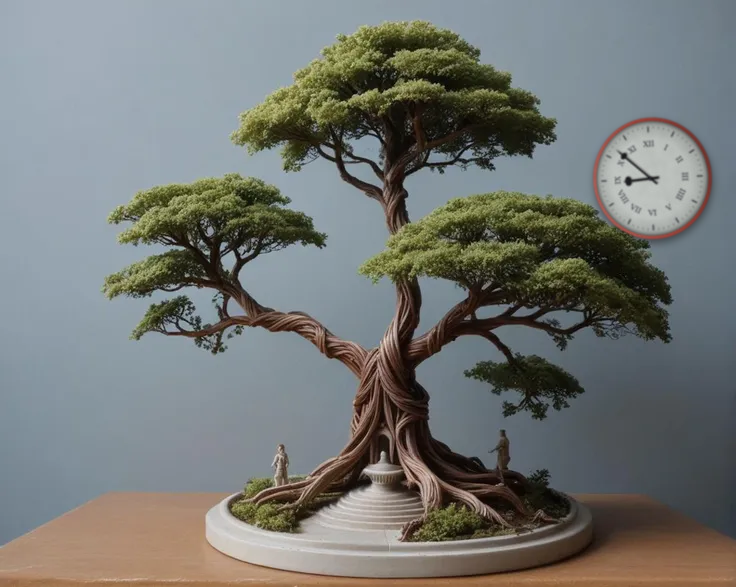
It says h=8 m=52
